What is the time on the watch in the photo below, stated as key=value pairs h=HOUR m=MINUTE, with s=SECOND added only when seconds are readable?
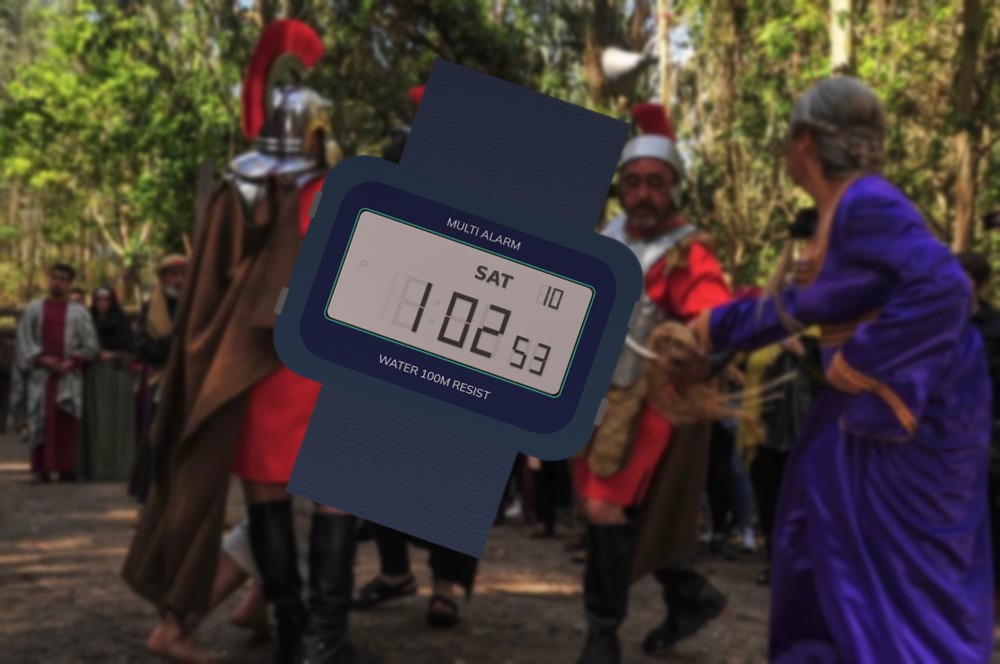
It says h=1 m=2 s=53
